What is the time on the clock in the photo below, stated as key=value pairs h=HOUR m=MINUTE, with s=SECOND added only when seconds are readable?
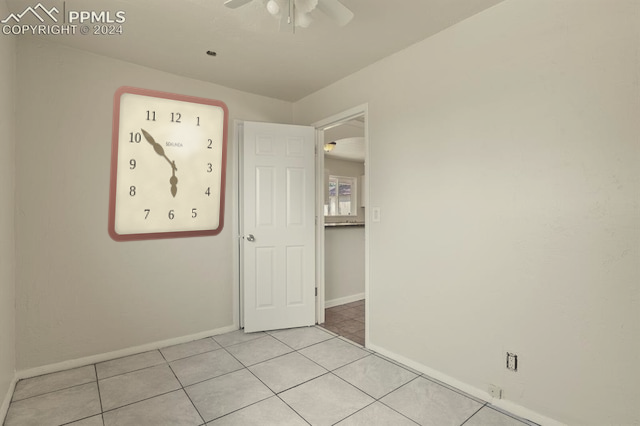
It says h=5 m=52
